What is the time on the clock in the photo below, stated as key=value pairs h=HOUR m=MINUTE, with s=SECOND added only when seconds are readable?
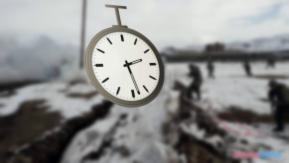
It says h=2 m=28
